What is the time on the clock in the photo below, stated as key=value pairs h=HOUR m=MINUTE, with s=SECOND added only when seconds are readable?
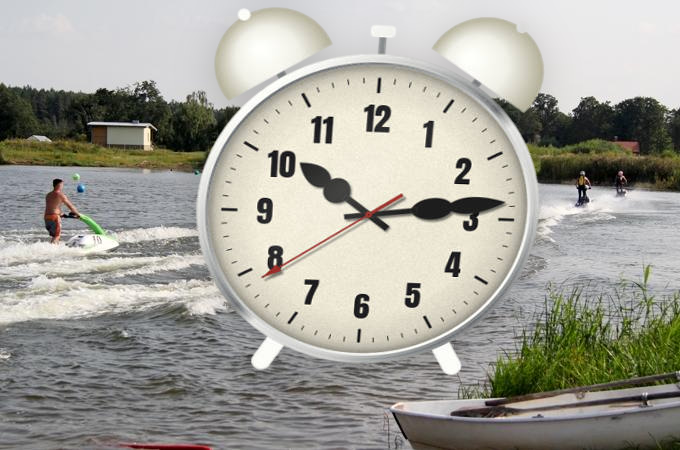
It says h=10 m=13 s=39
